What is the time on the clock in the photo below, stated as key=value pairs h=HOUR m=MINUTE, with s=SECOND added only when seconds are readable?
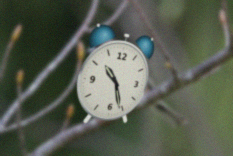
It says h=10 m=26
